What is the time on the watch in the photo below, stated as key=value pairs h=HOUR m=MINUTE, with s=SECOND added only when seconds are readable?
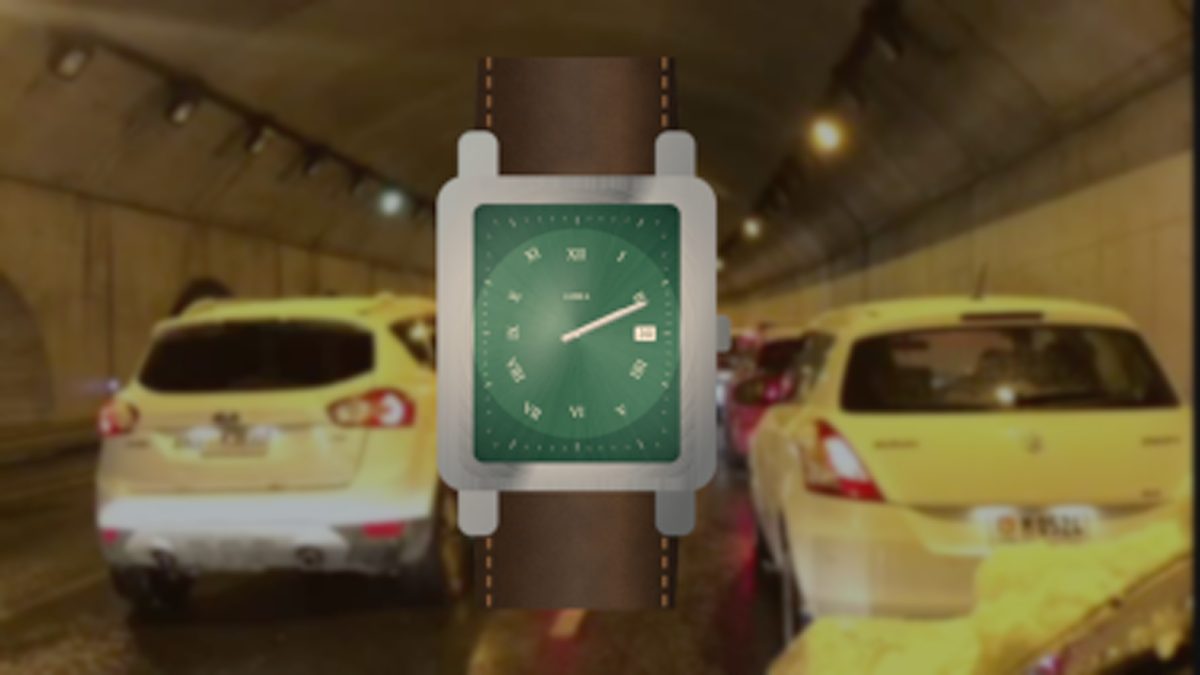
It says h=2 m=11
